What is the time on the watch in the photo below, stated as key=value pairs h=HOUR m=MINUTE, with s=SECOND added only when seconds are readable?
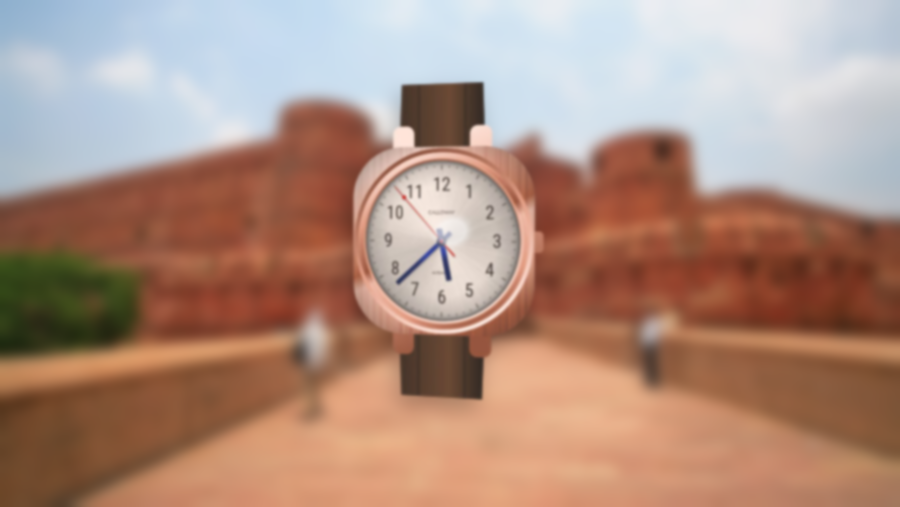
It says h=5 m=37 s=53
